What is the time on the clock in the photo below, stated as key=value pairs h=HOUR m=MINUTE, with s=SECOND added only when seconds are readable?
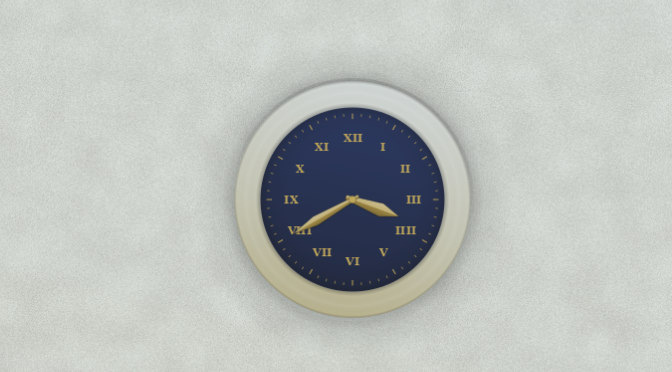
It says h=3 m=40
